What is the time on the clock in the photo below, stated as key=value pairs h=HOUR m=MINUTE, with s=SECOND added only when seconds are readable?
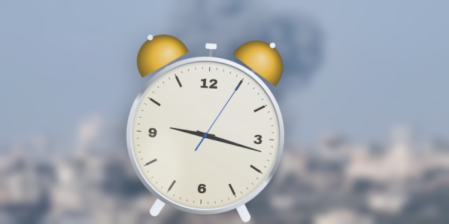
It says h=9 m=17 s=5
